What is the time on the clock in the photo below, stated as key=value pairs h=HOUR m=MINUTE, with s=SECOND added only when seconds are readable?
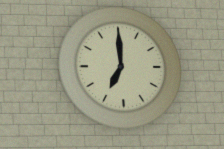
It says h=7 m=0
